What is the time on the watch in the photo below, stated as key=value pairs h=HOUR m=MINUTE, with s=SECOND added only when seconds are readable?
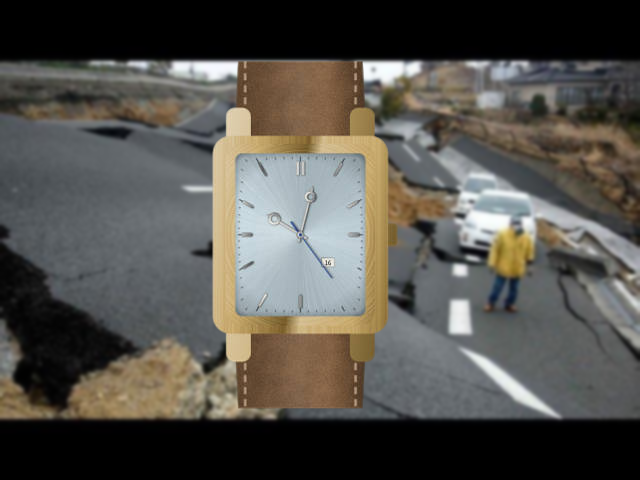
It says h=10 m=2 s=24
